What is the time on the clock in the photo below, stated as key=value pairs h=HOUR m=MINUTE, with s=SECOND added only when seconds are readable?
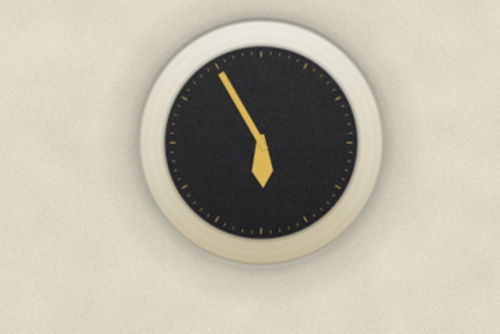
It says h=5 m=55
